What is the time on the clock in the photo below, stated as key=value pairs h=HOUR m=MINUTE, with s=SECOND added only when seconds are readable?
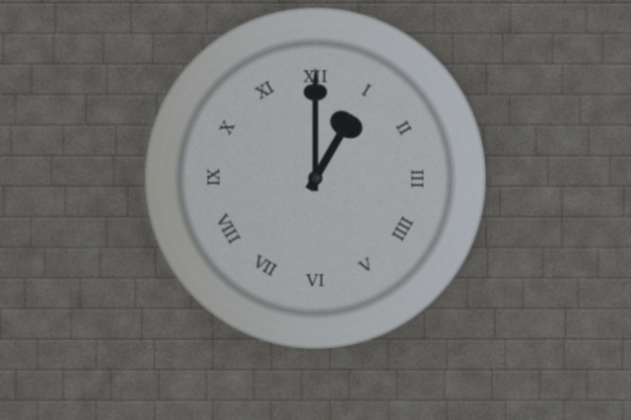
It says h=1 m=0
